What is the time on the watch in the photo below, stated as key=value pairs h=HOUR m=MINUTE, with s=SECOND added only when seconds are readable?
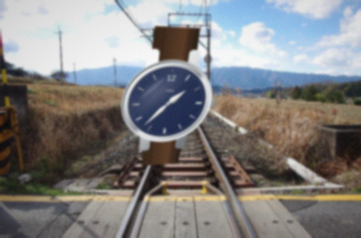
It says h=1 m=37
